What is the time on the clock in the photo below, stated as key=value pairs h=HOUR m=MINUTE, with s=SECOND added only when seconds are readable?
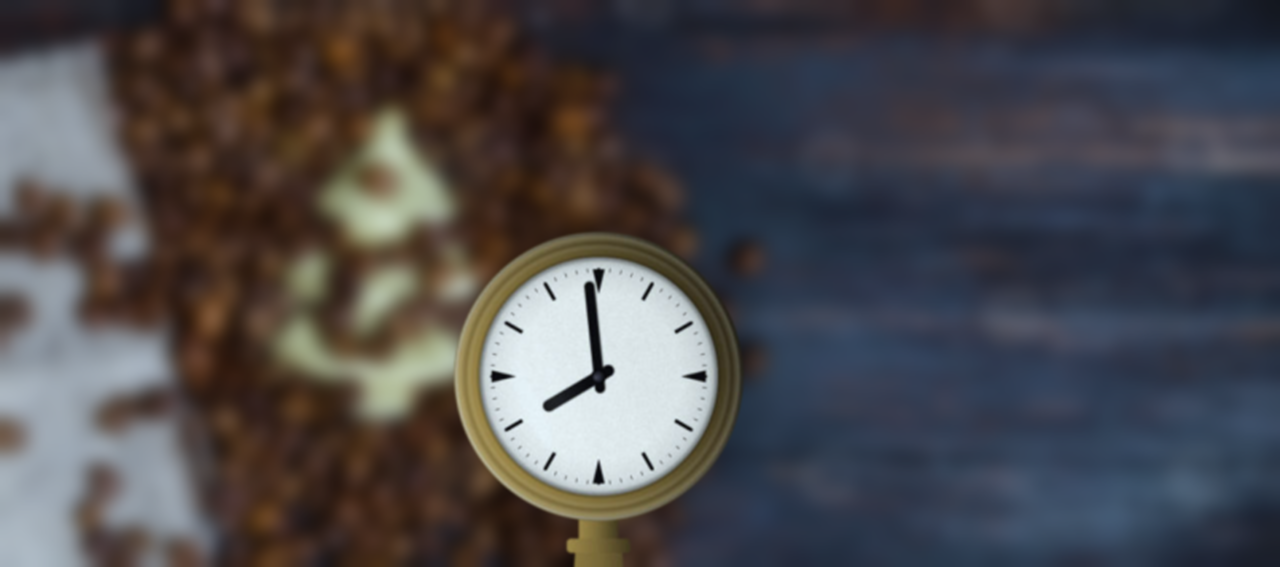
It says h=7 m=59
